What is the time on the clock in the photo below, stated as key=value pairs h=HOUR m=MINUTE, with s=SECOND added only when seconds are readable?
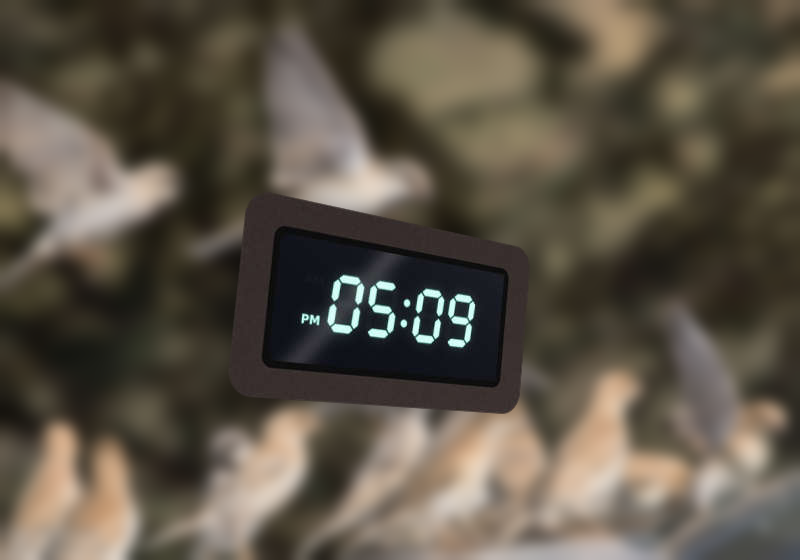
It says h=5 m=9
